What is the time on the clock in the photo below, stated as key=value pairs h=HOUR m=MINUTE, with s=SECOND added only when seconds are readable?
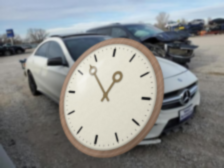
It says h=12 m=53
